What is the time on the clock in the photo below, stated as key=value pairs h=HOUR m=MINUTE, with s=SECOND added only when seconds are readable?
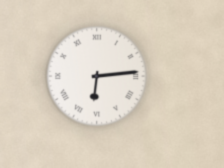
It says h=6 m=14
